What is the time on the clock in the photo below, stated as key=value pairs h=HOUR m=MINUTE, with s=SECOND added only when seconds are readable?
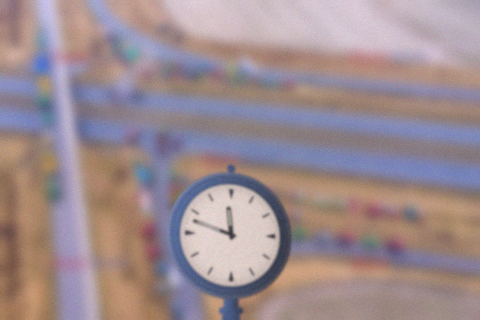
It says h=11 m=48
